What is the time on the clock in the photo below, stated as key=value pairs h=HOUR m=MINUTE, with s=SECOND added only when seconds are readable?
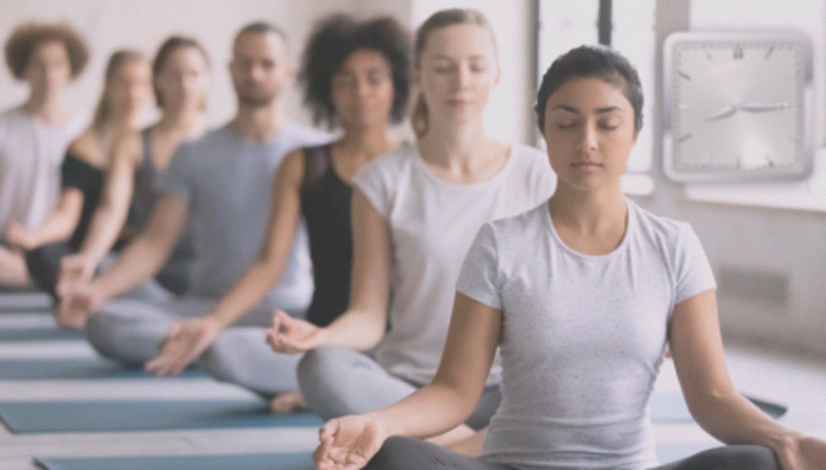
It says h=8 m=15
